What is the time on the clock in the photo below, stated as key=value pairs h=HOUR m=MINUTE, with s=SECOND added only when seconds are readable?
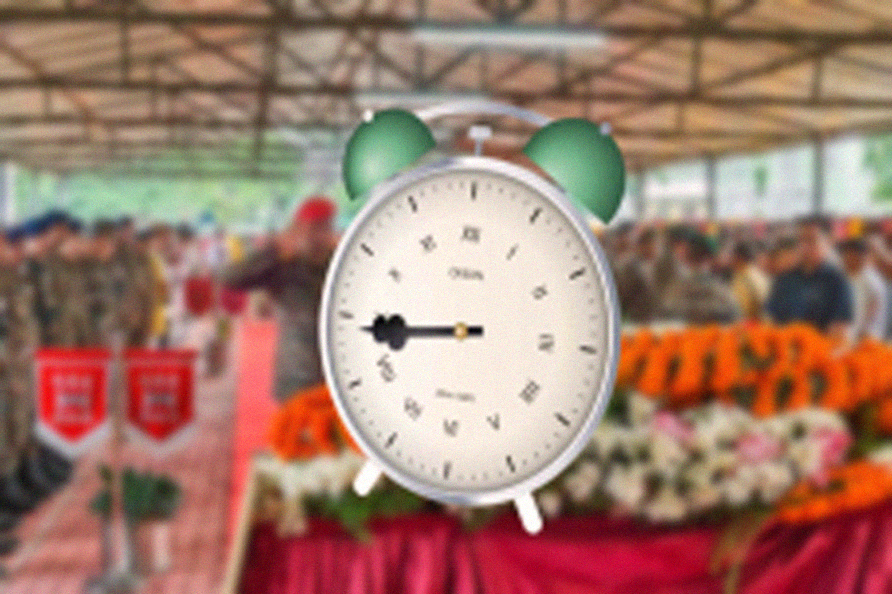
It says h=8 m=44
